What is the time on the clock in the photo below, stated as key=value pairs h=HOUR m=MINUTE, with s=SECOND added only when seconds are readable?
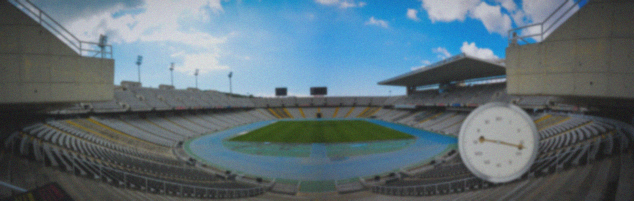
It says h=9 m=17
